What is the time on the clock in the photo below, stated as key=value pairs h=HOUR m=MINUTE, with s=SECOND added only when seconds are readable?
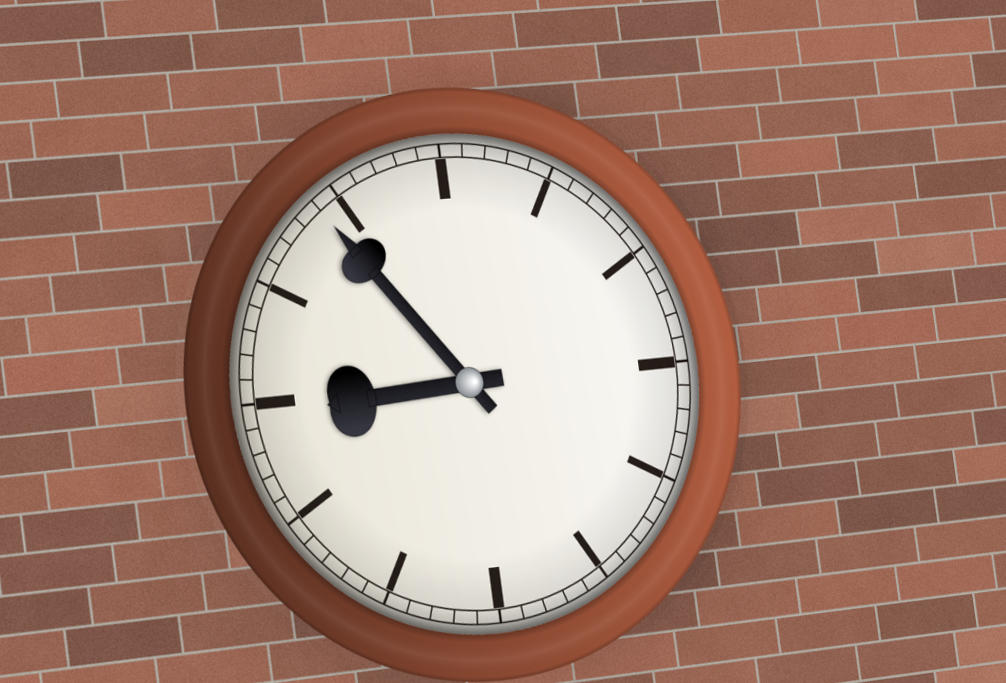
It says h=8 m=54
